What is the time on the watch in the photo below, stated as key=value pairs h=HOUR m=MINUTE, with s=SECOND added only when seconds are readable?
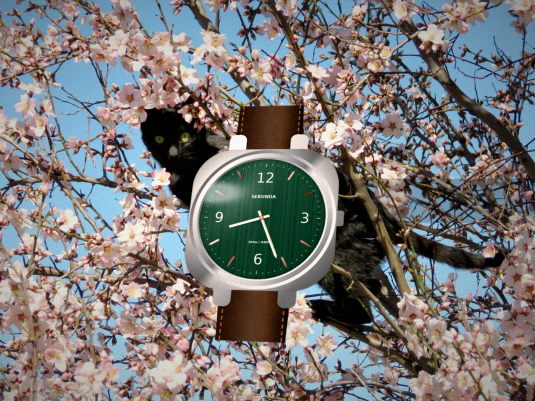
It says h=8 m=26
